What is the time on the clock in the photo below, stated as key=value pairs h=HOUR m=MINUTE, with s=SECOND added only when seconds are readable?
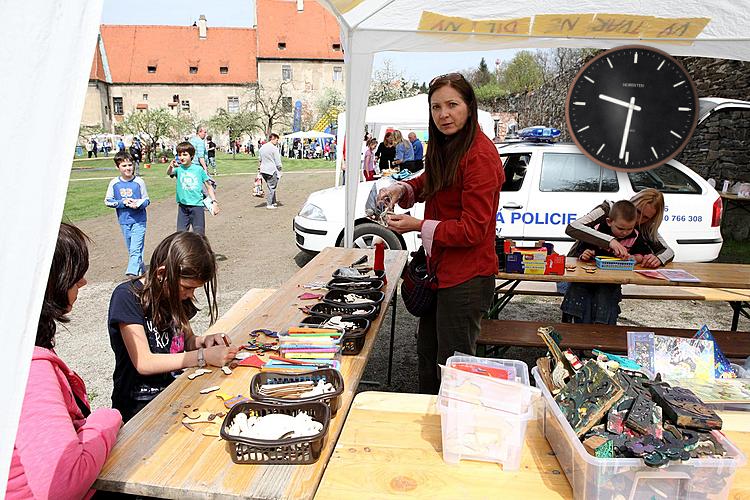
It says h=9 m=31
